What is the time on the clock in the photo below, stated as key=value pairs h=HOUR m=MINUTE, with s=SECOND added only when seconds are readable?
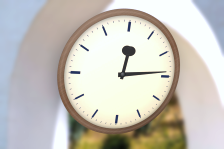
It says h=12 m=14
